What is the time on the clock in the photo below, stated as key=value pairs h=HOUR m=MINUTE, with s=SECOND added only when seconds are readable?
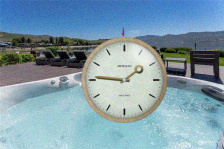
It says h=1 m=46
